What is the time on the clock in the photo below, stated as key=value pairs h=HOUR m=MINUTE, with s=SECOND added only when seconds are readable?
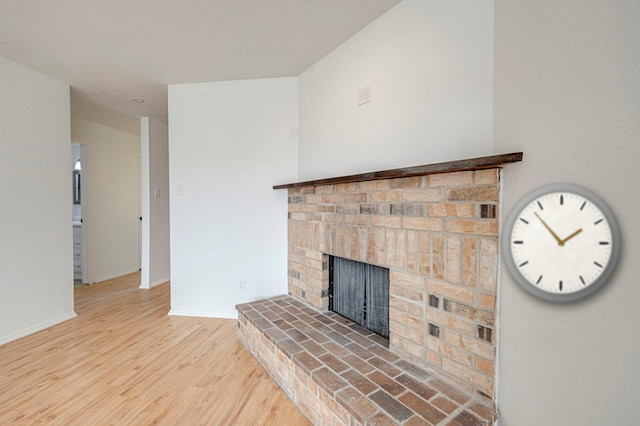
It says h=1 m=53
